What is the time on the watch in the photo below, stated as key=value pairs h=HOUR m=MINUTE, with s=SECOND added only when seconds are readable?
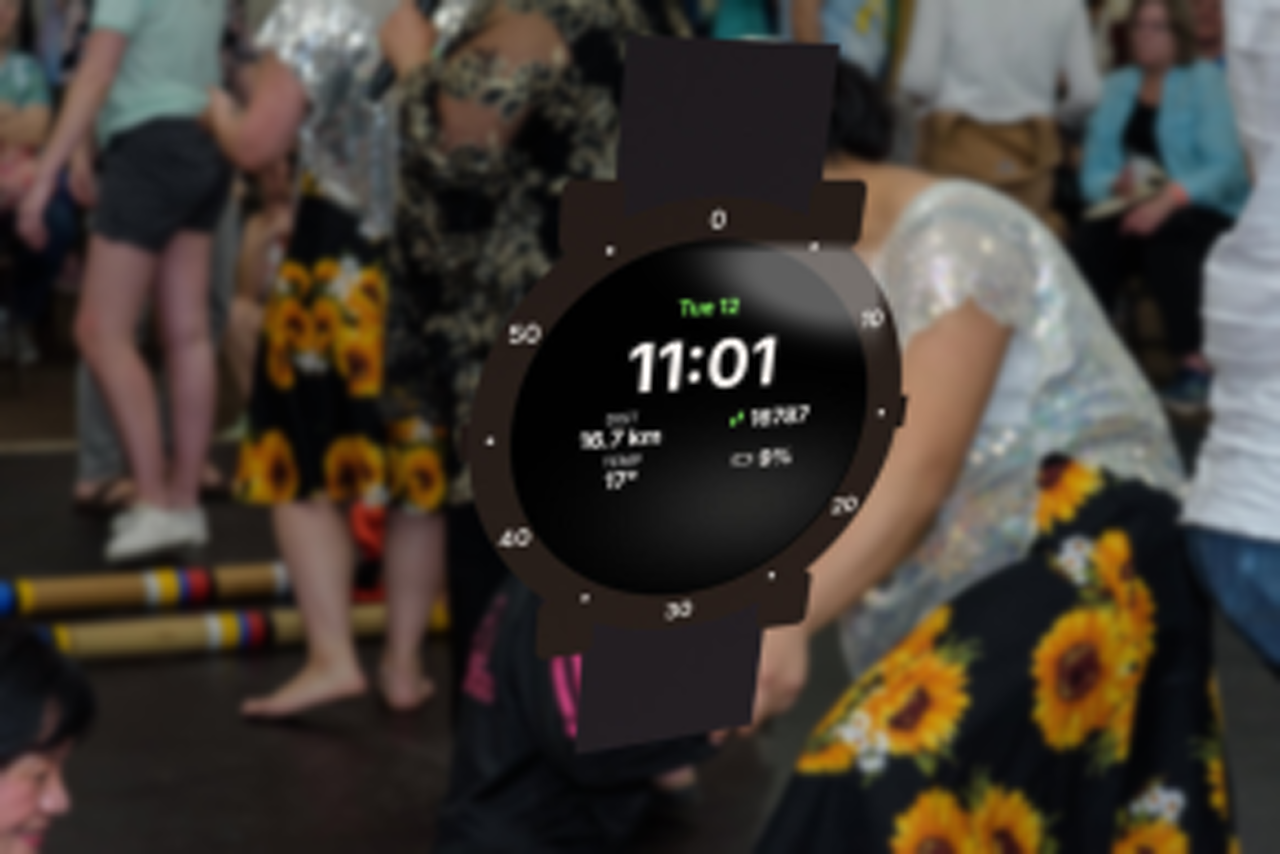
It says h=11 m=1
